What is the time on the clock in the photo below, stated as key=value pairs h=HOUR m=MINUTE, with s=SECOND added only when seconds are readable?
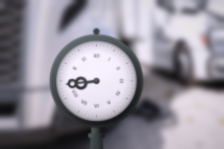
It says h=8 m=44
